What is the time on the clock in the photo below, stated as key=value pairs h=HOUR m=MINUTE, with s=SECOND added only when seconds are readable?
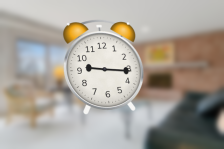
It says h=9 m=16
